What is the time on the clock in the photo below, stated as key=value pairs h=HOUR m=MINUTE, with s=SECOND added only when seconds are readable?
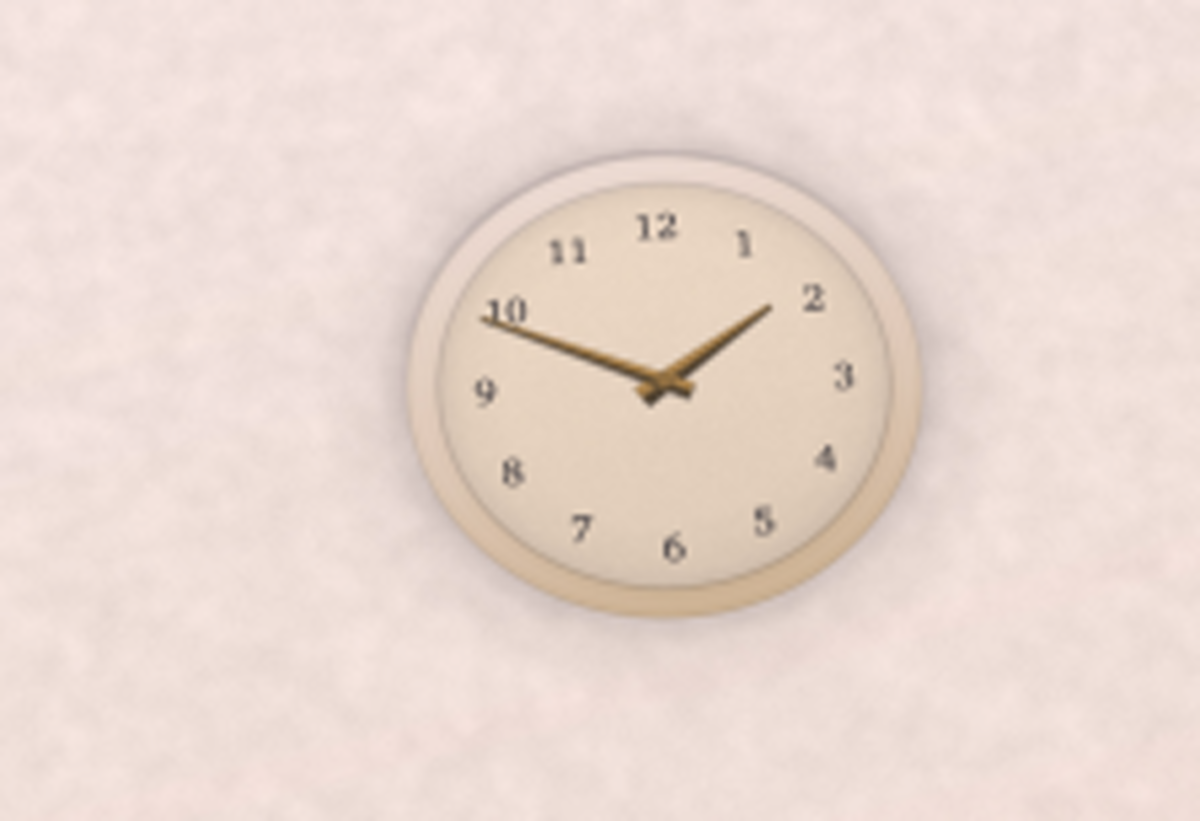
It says h=1 m=49
